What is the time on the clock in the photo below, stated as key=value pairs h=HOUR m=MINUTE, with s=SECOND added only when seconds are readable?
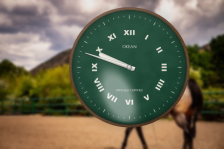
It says h=9 m=48
